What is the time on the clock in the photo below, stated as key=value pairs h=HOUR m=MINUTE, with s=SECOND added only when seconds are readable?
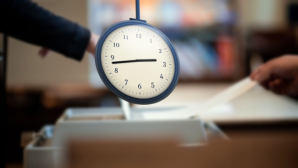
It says h=2 m=43
